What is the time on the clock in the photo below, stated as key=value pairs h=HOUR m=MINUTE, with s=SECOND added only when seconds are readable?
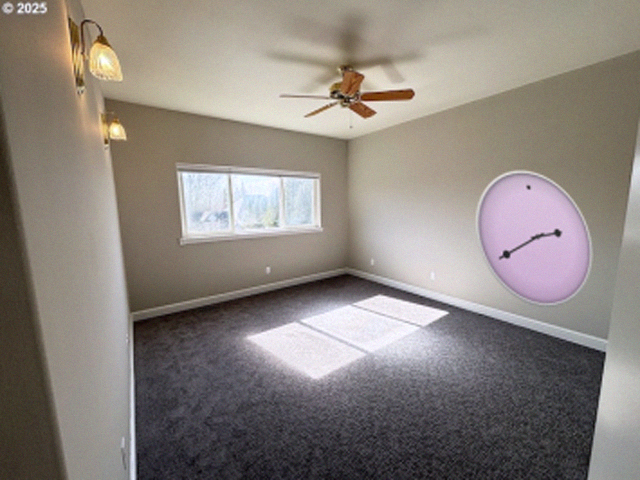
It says h=2 m=41
